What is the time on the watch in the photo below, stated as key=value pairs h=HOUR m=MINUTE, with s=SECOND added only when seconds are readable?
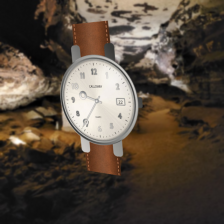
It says h=9 m=36
